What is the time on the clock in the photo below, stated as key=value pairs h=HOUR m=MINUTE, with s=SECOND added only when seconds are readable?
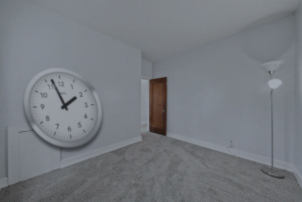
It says h=1 m=57
